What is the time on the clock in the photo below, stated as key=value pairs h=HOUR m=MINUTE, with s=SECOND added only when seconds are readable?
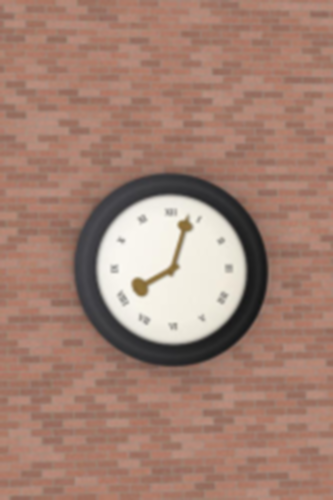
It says h=8 m=3
